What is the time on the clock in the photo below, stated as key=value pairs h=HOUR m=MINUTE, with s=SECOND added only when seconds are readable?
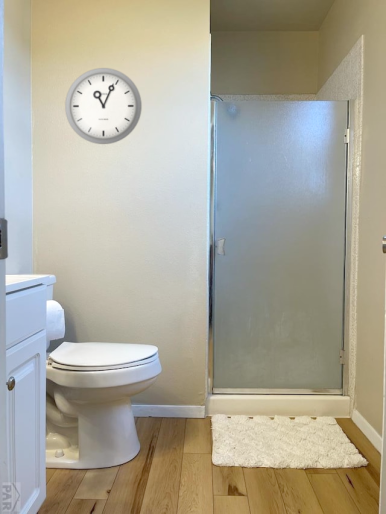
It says h=11 m=4
